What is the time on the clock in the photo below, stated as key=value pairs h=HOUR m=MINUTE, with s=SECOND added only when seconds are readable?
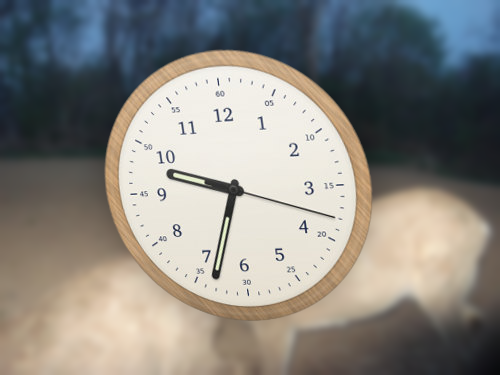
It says h=9 m=33 s=18
